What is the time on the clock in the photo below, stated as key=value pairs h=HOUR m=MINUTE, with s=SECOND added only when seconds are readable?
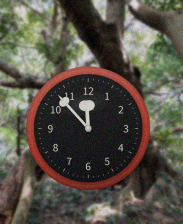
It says h=11 m=53
